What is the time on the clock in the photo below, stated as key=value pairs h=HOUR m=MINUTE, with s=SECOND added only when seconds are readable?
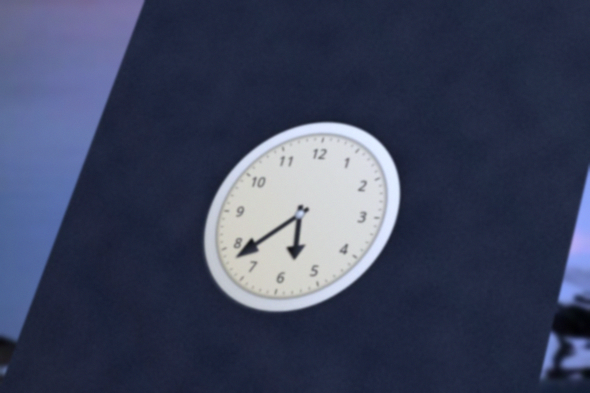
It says h=5 m=38
